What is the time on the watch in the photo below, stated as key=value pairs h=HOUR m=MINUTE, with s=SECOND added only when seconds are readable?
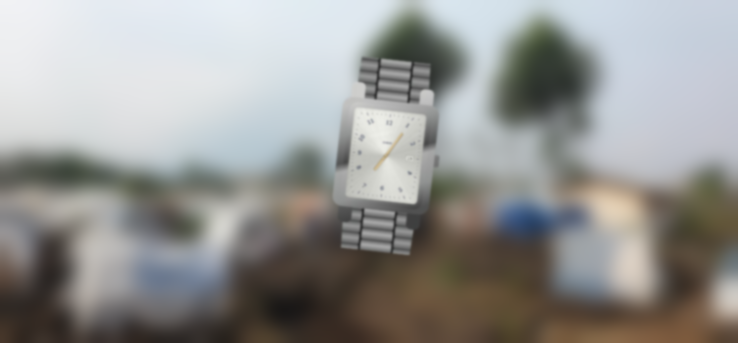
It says h=7 m=5
